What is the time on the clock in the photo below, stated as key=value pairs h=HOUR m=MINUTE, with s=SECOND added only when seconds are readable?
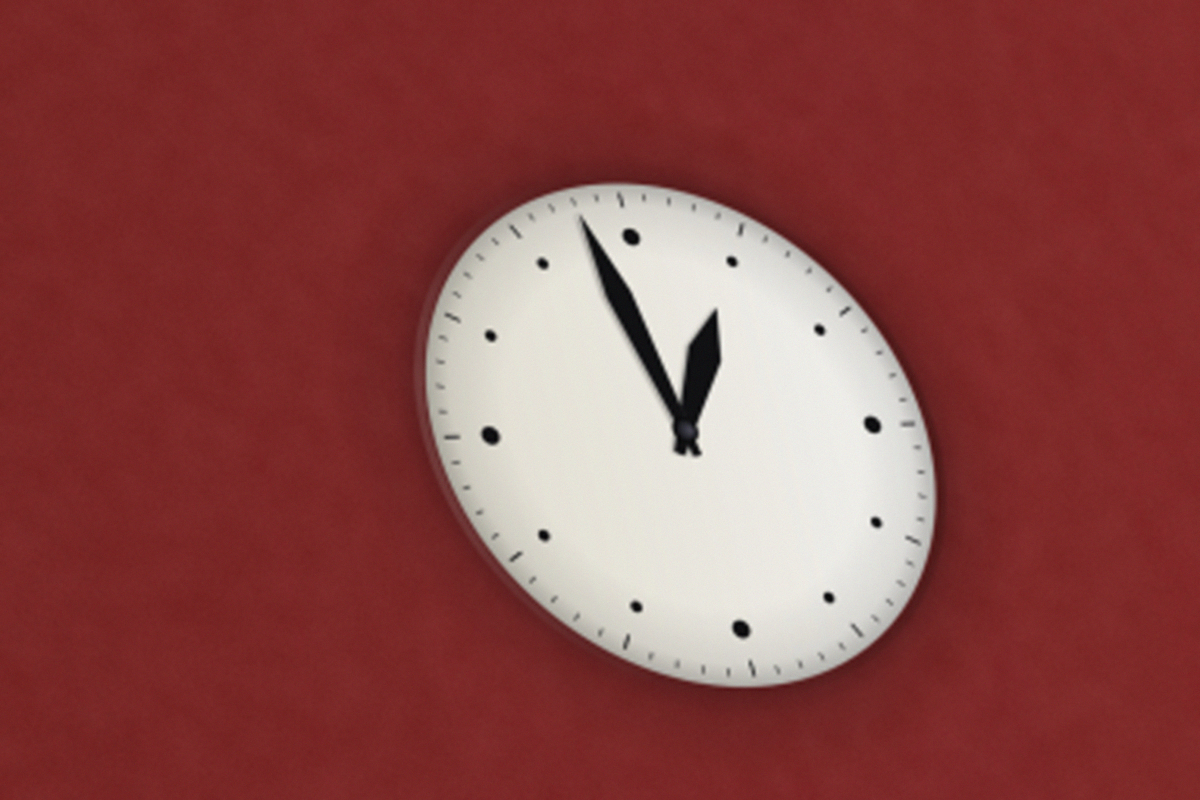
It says h=12 m=58
